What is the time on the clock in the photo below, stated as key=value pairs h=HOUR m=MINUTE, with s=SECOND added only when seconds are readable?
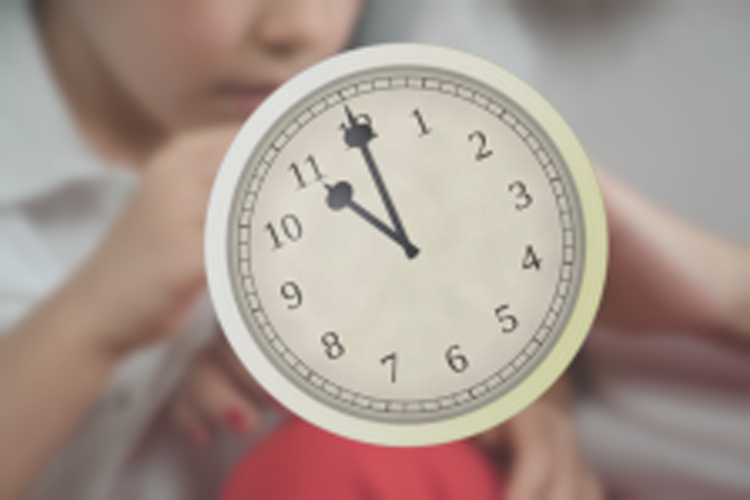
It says h=11 m=0
